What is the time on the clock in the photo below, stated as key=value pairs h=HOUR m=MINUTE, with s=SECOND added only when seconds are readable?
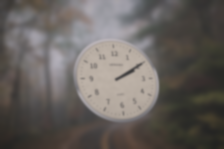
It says h=2 m=10
